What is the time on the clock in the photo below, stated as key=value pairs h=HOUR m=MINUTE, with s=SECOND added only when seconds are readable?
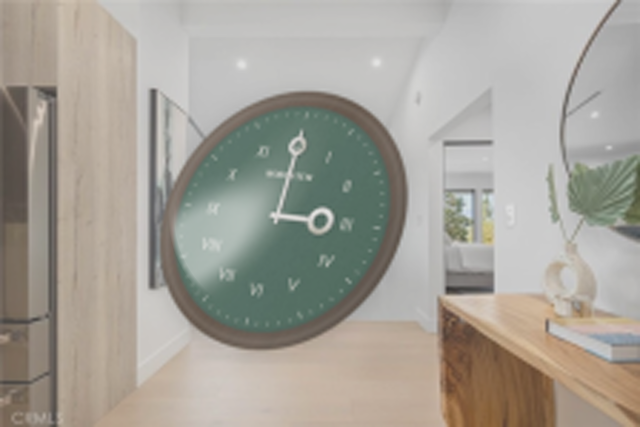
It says h=3 m=0
